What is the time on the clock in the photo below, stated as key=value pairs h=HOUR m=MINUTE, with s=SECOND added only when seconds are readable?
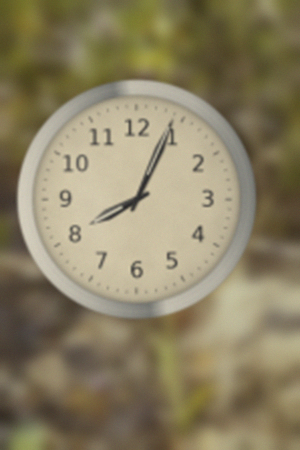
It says h=8 m=4
